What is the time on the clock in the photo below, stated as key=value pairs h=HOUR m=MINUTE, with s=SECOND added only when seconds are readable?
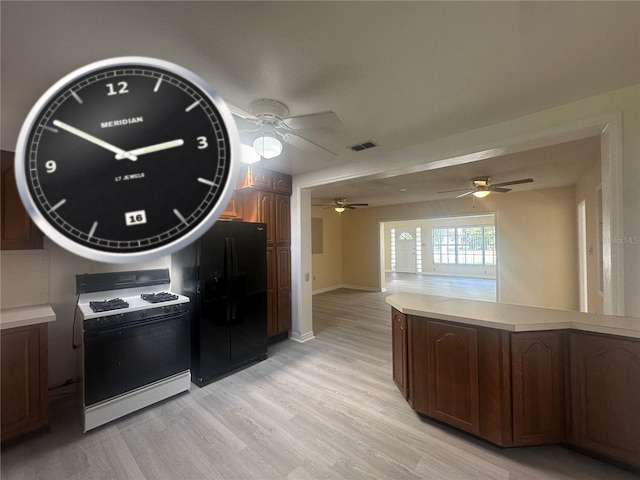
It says h=2 m=51
